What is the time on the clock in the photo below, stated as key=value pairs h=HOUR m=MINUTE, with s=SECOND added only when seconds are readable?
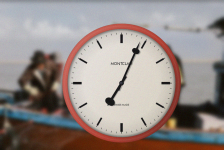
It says h=7 m=4
